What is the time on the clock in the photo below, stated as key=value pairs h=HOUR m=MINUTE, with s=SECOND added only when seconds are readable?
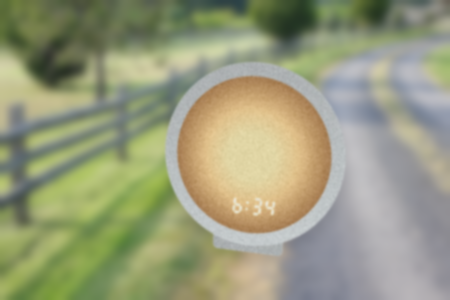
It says h=6 m=34
